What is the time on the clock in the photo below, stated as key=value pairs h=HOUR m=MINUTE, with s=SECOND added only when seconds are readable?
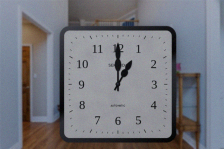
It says h=1 m=0
